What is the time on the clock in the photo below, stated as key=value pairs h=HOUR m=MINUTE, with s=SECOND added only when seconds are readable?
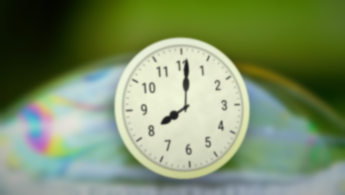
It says h=8 m=1
